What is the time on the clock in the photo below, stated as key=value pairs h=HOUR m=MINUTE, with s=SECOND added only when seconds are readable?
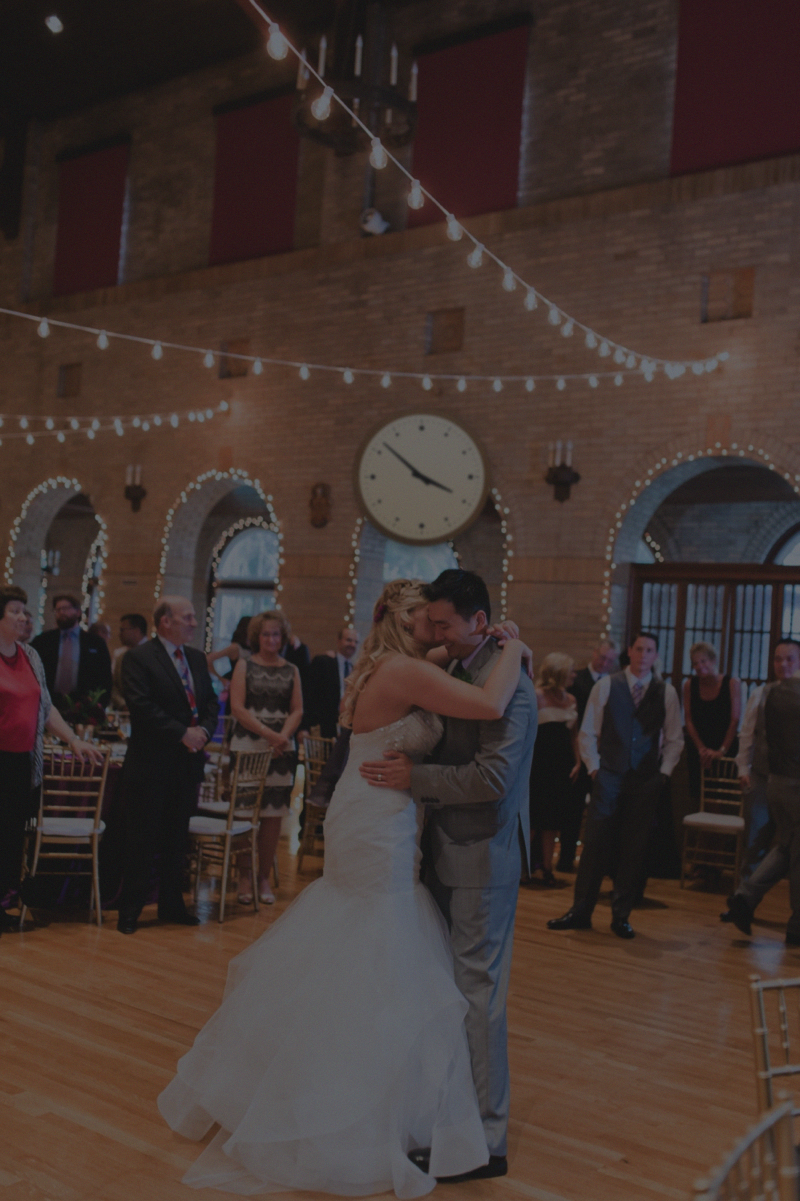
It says h=3 m=52
